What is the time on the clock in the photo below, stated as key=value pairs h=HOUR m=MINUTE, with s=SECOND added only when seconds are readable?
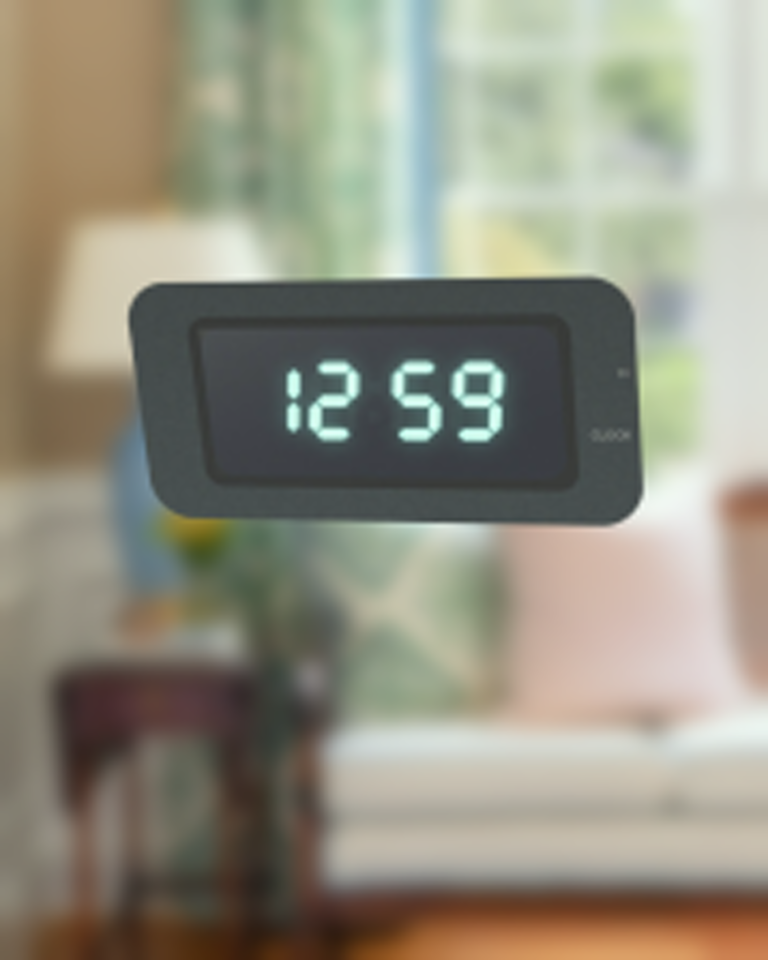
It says h=12 m=59
